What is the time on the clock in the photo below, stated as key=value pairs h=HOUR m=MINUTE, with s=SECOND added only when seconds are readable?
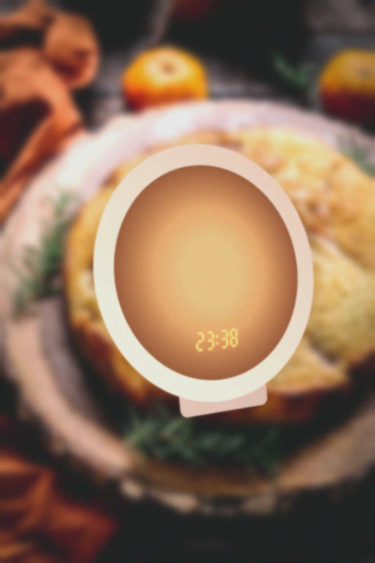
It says h=23 m=38
